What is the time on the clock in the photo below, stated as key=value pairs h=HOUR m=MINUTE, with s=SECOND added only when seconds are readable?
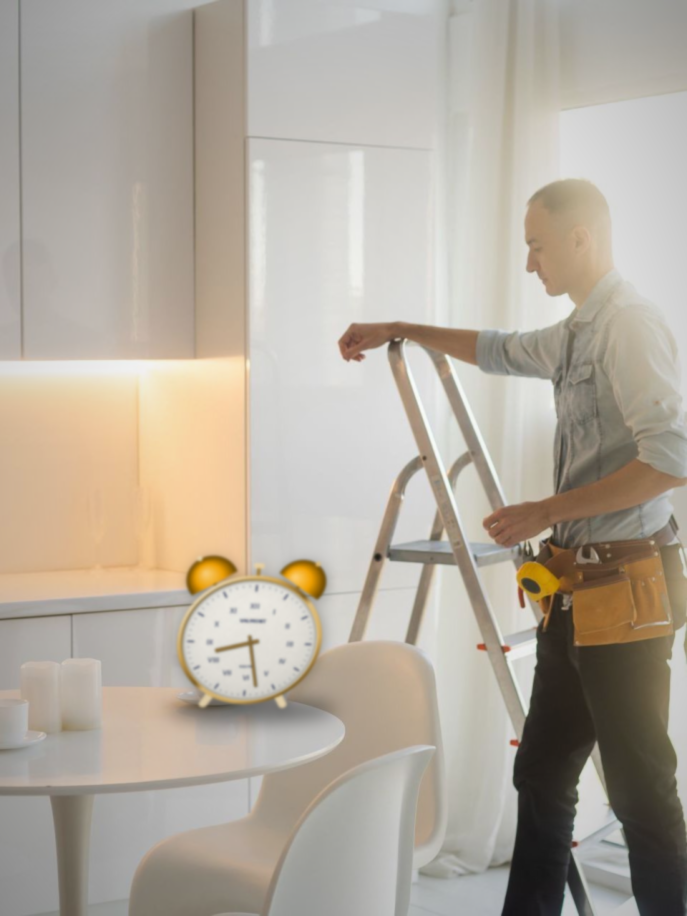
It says h=8 m=28
